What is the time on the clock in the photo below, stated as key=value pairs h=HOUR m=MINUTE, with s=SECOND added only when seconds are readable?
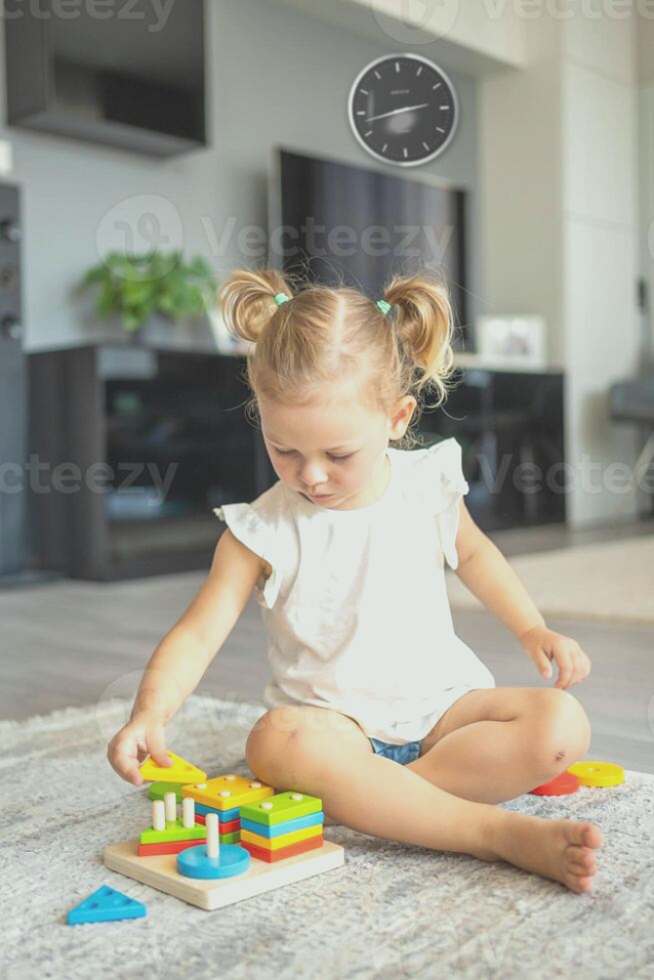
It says h=2 m=43
